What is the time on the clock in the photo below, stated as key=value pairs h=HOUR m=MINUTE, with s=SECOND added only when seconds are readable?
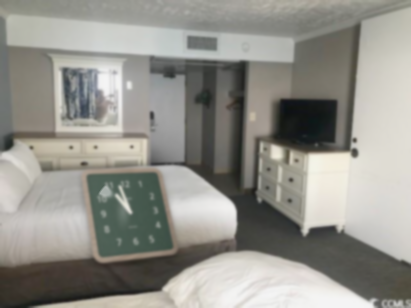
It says h=10 m=58
